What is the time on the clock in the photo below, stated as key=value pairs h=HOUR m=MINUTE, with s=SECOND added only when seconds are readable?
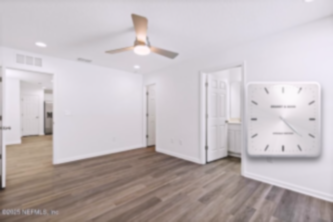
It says h=4 m=22
